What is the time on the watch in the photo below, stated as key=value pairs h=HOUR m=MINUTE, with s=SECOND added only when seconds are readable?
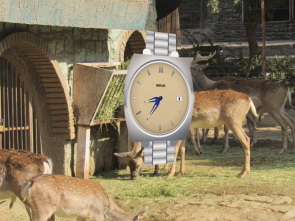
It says h=8 m=36
